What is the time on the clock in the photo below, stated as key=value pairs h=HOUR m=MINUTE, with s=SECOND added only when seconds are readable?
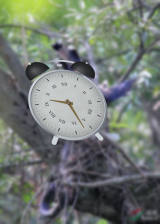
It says h=9 m=27
